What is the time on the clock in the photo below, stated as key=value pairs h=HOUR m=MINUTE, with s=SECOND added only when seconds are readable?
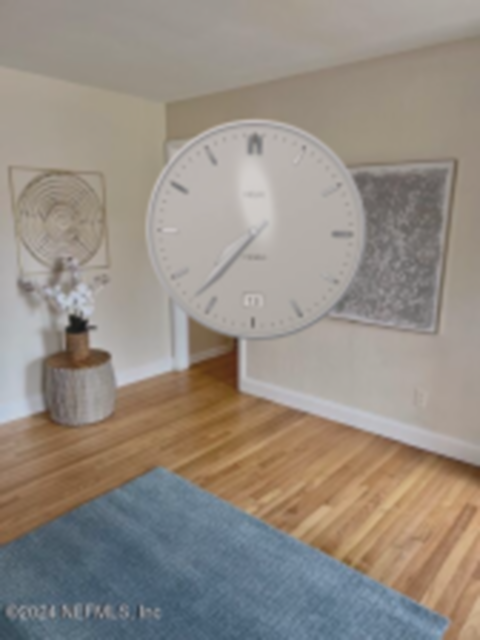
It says h=7 m=37
